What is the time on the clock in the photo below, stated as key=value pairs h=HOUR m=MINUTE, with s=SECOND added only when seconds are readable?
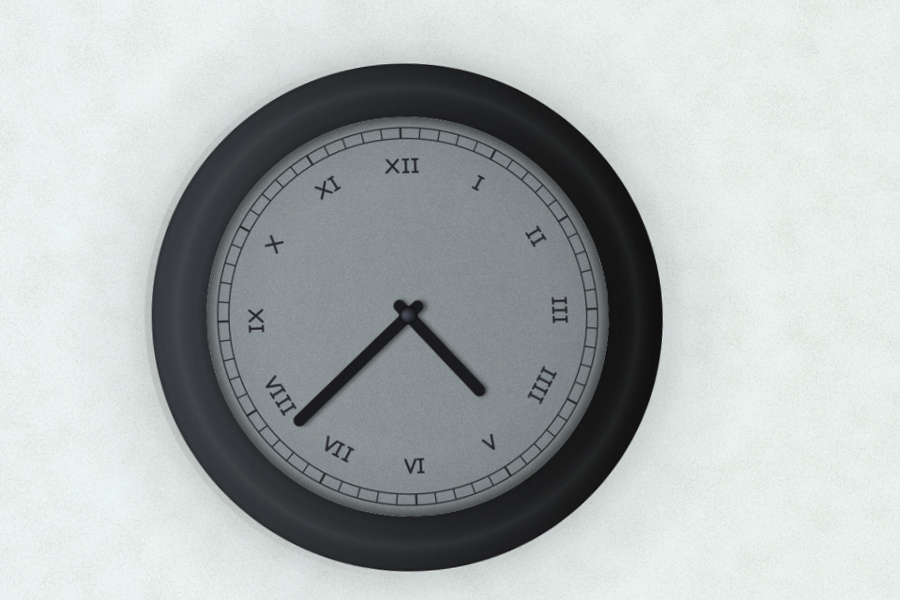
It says h=4 m=38
